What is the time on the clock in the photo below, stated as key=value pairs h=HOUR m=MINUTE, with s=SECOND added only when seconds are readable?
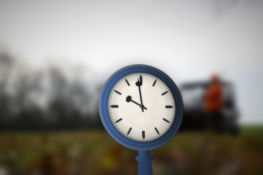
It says h=9 m=59
